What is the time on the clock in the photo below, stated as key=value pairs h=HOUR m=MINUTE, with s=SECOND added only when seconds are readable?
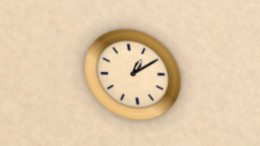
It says h=1 m=10
